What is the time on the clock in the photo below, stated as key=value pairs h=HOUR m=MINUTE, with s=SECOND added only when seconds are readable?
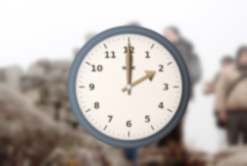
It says h=2 m=0
